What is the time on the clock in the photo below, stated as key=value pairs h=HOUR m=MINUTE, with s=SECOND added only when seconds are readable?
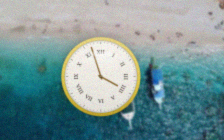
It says h=3 m=57
